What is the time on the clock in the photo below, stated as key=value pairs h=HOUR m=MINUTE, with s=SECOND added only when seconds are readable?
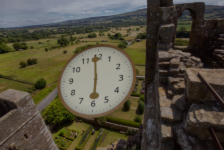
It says h=5 m=59
